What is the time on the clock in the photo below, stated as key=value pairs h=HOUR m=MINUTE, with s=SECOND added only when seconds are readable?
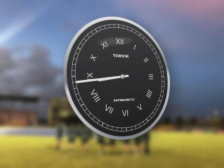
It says h=8 m=44
